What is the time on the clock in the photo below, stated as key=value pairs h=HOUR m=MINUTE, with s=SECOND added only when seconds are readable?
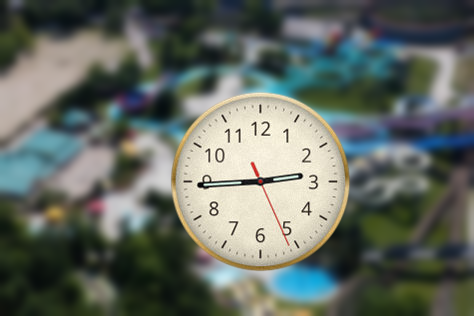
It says h=2 m=44 s=26
